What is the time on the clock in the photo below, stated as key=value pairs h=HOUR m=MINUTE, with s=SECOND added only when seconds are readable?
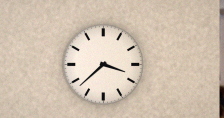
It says h=3 m=38
